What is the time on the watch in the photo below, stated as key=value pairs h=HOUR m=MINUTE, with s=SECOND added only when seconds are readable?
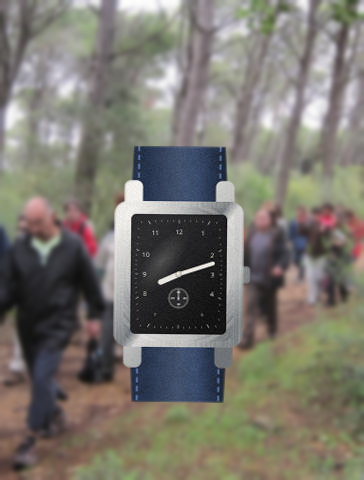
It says h=8 m=12
